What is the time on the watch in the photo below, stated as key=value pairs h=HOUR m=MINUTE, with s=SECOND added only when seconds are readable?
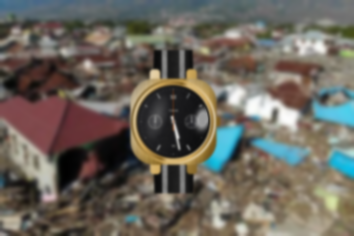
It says h=5 m=28
